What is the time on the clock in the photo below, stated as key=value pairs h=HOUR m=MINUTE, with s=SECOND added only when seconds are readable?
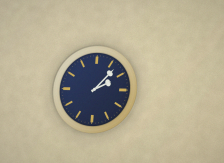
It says h=2 m=7
